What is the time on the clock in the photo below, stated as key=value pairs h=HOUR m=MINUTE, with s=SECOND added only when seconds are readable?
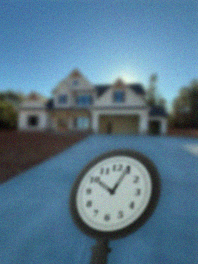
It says h=10 m=4
